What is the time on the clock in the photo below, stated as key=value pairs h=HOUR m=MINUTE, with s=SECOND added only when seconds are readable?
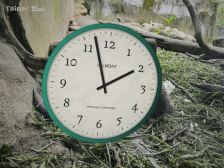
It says h=1 m=57
